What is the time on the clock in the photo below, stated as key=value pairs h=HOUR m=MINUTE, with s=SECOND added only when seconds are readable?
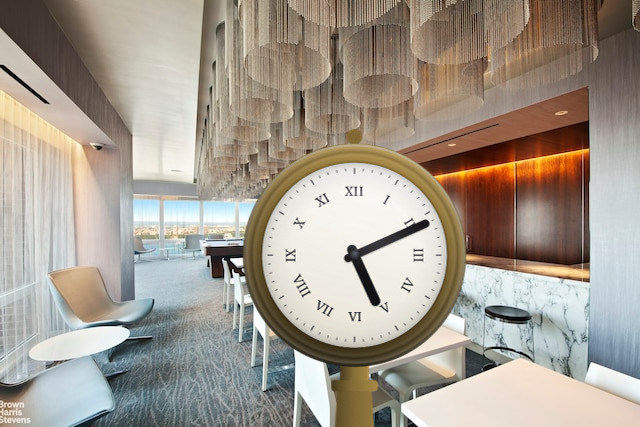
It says h=5 m=11
